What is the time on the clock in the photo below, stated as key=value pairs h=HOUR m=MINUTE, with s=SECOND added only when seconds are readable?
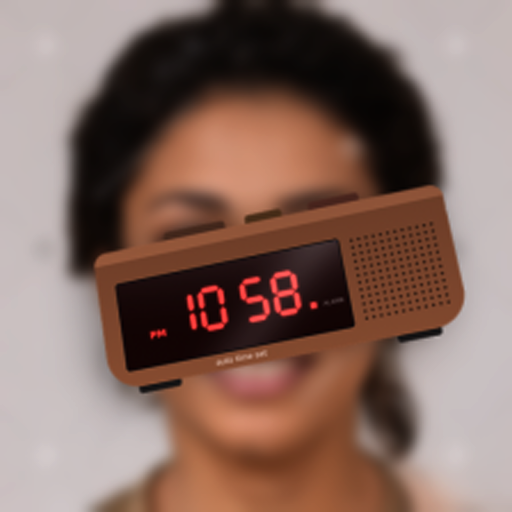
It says h=10 m=58
